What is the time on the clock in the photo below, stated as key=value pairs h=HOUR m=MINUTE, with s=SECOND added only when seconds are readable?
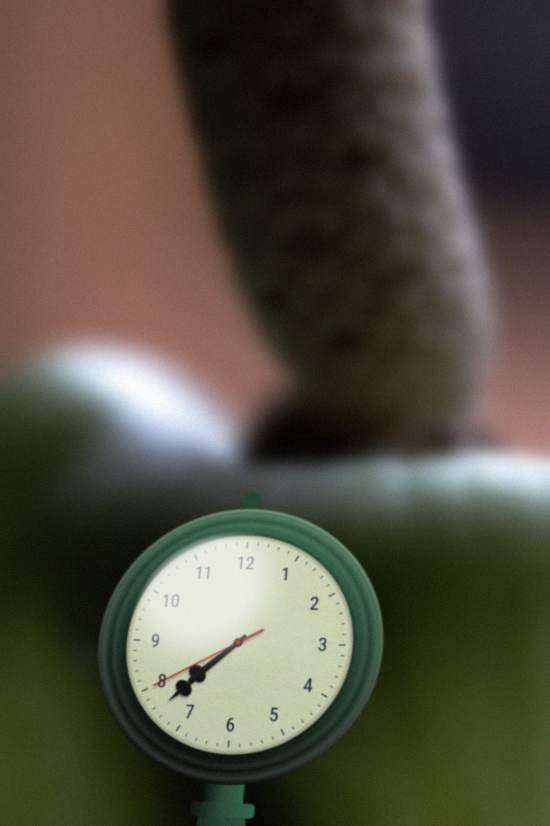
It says h=7 m=37 s=40
